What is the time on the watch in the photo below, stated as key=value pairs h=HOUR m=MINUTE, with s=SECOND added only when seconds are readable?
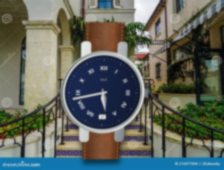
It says h=5 m=43
